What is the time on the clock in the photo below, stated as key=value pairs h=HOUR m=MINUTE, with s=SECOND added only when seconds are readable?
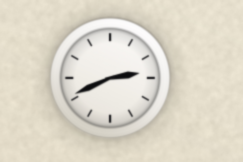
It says h=2 m=41
